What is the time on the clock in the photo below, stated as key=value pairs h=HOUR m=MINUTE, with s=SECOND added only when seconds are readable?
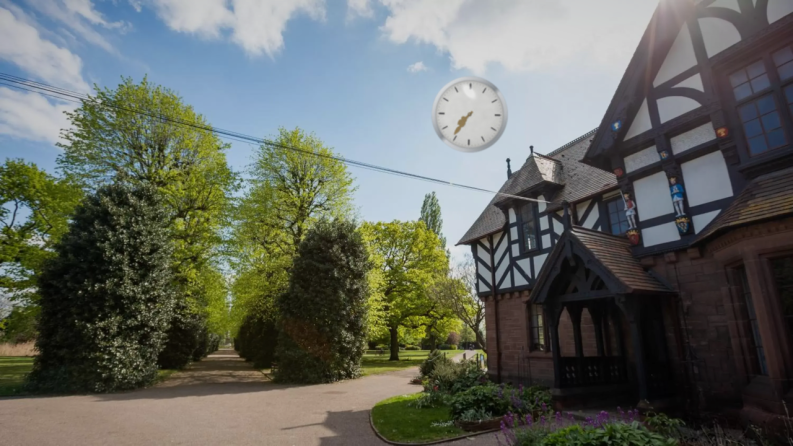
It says h=7 m=36
